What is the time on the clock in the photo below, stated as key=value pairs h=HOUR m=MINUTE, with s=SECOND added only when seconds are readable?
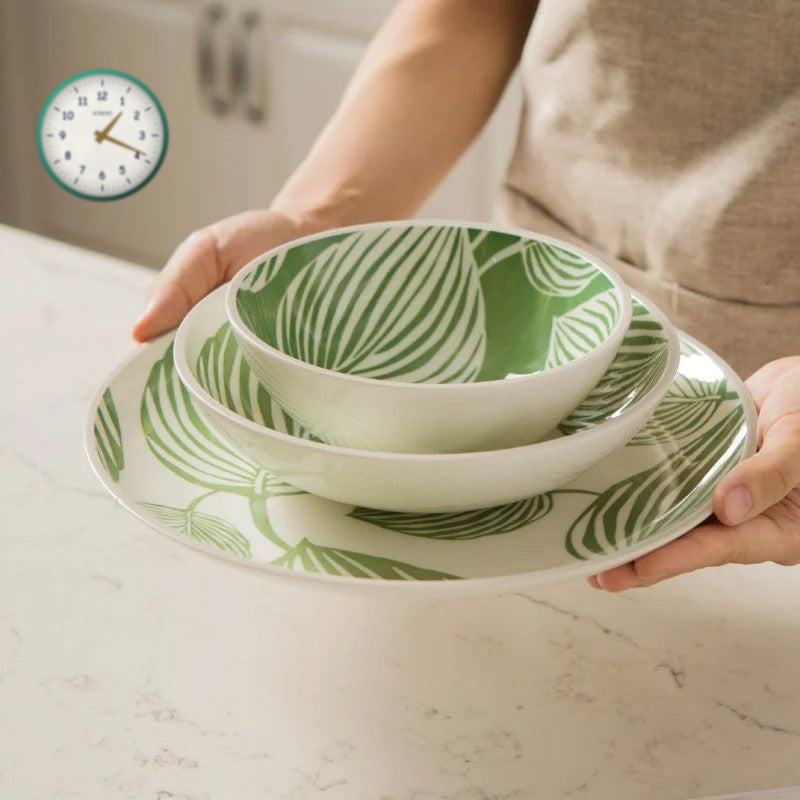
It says h=1 m=19
